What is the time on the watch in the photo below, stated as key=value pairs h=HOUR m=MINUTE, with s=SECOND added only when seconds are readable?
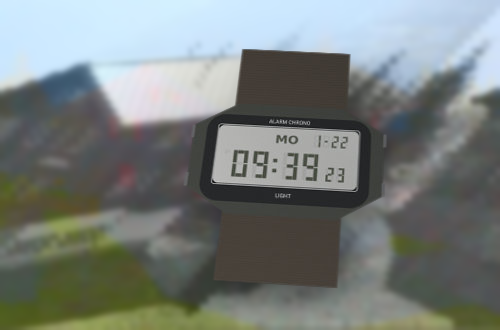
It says h=9 m=39 s=23
